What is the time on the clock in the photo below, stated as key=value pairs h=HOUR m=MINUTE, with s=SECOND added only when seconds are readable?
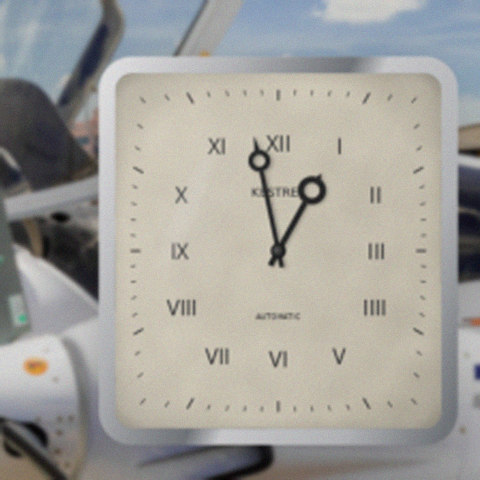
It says h=12 m=58
